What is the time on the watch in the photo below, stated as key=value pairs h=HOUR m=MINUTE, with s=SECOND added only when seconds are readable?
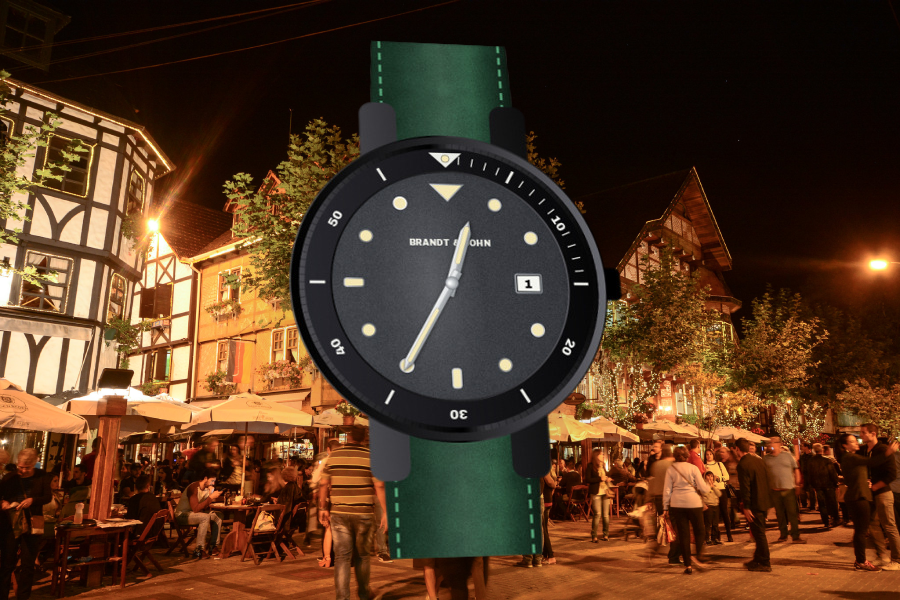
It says h=12 m=35
